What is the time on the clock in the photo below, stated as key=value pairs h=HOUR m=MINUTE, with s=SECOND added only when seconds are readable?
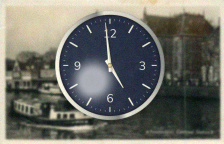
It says h=4 m=59
